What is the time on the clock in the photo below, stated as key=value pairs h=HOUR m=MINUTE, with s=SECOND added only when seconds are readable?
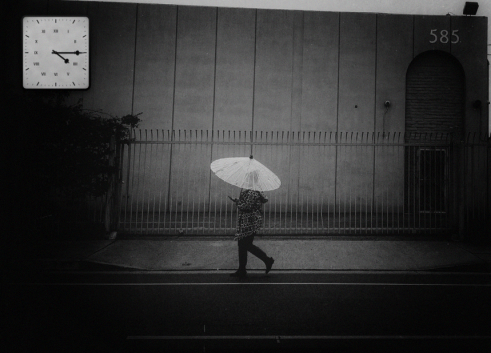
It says h=4 m=15
